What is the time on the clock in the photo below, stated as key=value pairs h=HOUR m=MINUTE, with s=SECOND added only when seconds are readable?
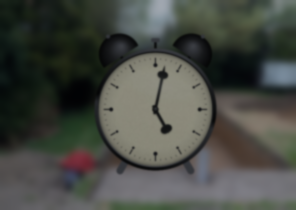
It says h=5 m=2
